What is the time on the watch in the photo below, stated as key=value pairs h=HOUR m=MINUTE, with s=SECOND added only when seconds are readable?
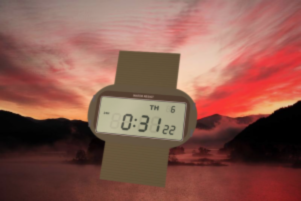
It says h=0 m=31
